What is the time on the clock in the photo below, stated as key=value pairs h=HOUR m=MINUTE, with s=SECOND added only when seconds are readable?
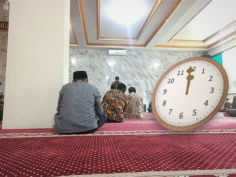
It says h=11 m=59
